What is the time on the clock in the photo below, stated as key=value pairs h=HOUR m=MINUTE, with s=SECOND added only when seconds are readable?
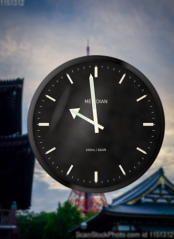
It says h=9 m=59
